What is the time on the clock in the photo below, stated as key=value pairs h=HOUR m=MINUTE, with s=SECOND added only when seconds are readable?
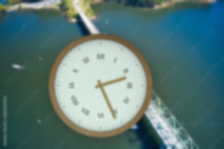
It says h=2 m=26
